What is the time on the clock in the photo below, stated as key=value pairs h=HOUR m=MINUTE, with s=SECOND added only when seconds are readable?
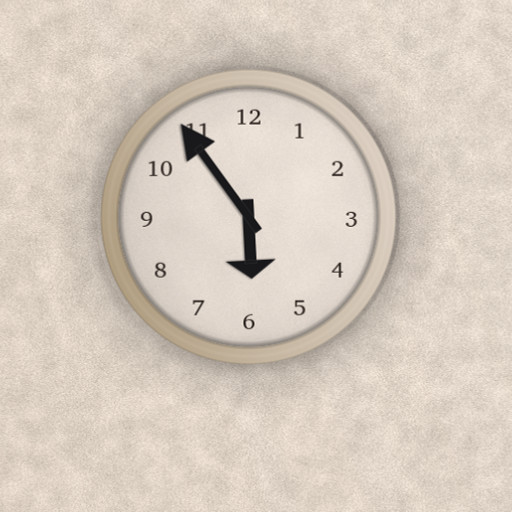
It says h=5 m=54
